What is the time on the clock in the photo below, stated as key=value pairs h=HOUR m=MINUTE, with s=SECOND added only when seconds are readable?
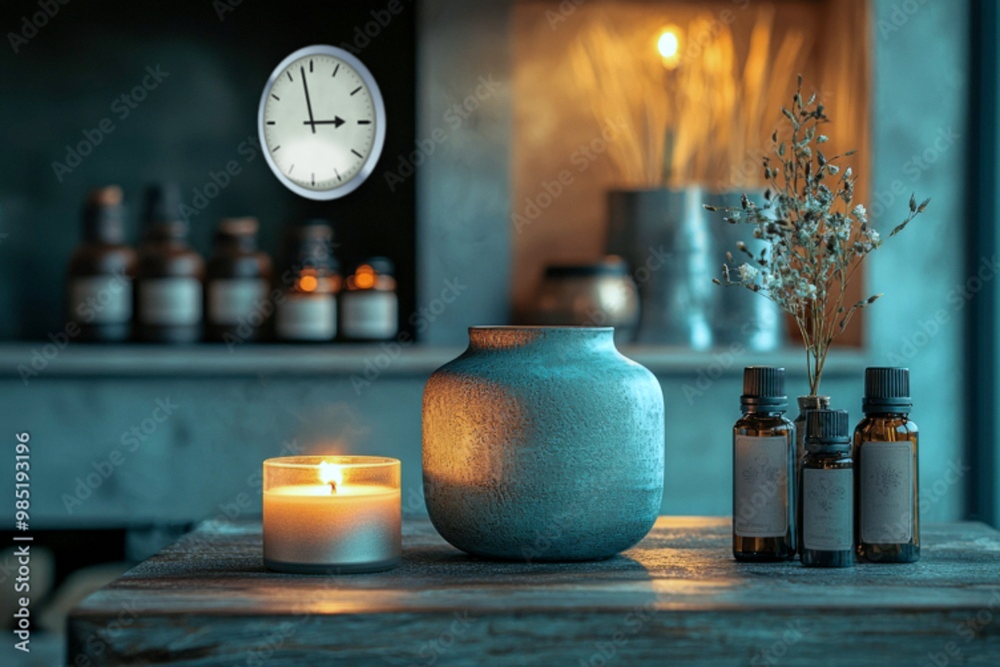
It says h=2 m=58
